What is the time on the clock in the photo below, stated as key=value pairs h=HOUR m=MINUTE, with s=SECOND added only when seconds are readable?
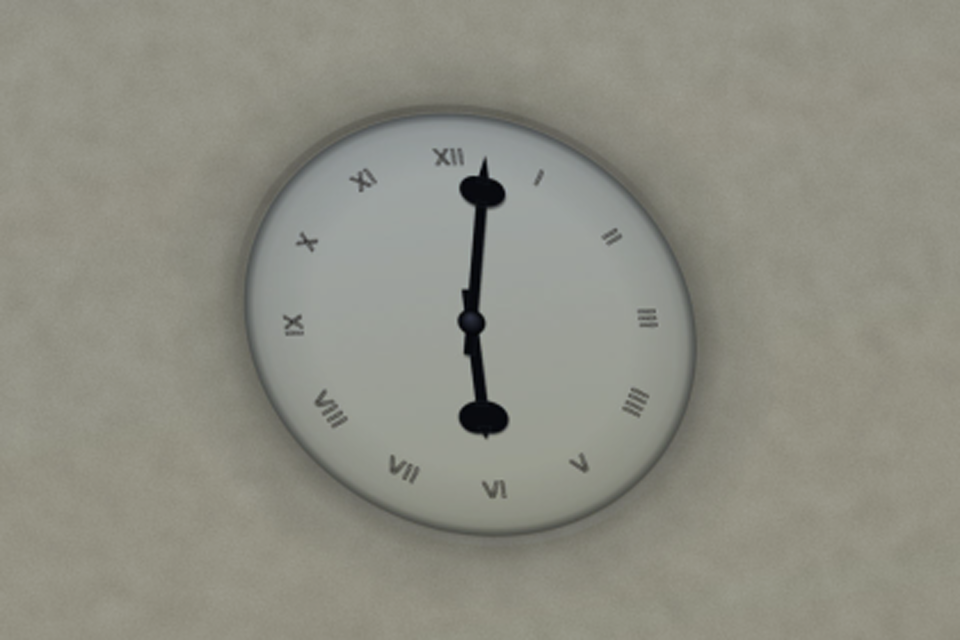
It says h=6 m=2
